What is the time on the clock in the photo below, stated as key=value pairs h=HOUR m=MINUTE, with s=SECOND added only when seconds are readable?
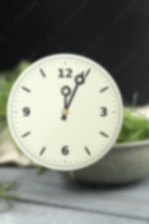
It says h=12 m=4
